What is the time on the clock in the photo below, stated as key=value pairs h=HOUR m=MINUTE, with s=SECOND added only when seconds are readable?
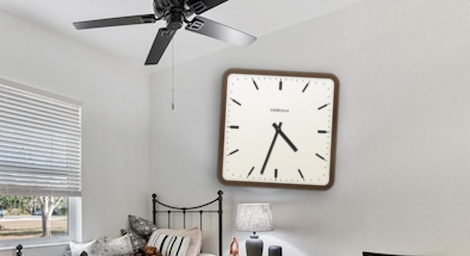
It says h=4 m=33
